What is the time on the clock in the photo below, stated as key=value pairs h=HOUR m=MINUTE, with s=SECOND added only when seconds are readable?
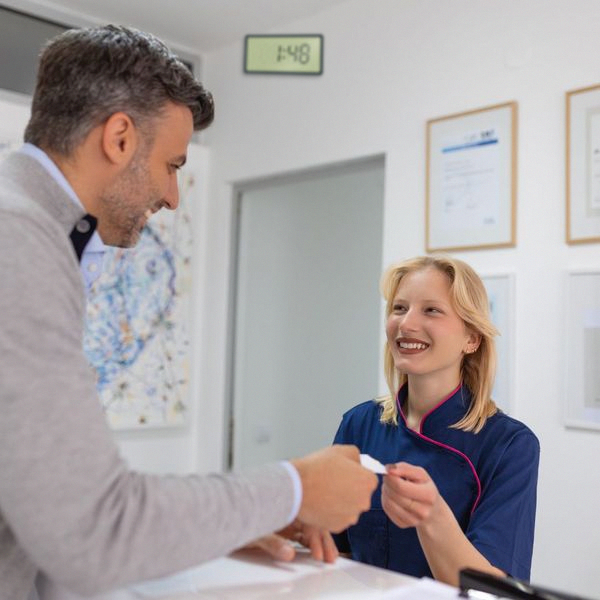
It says h=1 m=48
